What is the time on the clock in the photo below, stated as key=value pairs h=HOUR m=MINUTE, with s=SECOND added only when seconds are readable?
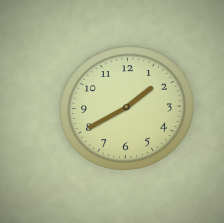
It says h=1 m=40
